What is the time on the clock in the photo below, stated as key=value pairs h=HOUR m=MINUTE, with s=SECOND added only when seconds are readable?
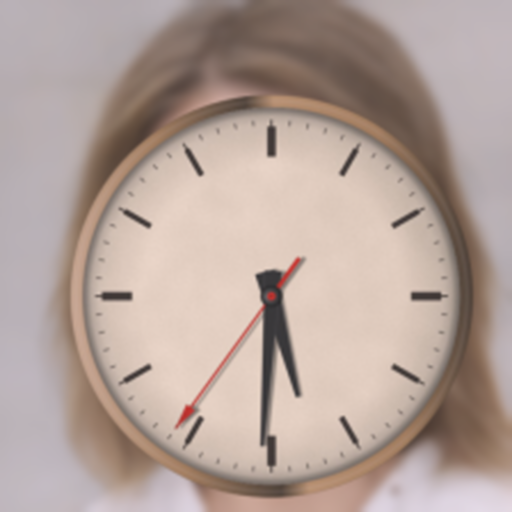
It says h=5 m=30 s=36
